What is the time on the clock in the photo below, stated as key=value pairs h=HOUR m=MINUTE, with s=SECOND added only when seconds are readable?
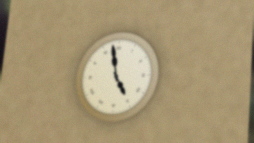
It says h=4 m=58
